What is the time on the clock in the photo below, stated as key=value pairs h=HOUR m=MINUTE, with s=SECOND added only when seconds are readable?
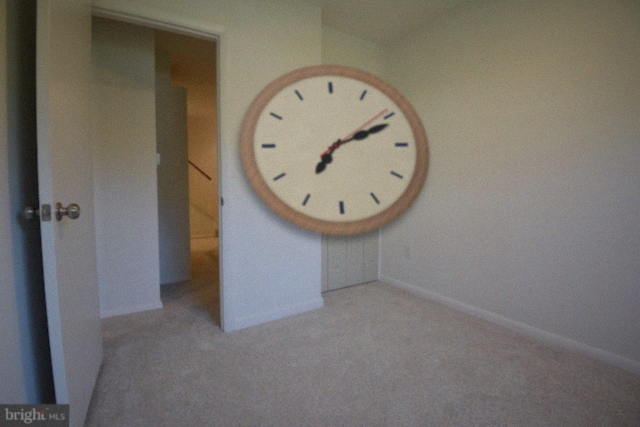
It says h=7 m=11 s=9
